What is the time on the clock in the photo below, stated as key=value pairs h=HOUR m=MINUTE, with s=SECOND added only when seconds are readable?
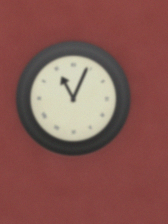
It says h=11 m=4
